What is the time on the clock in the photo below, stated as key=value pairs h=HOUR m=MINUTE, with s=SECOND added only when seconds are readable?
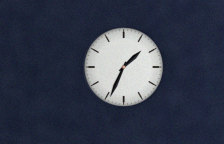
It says h=1 m=34
